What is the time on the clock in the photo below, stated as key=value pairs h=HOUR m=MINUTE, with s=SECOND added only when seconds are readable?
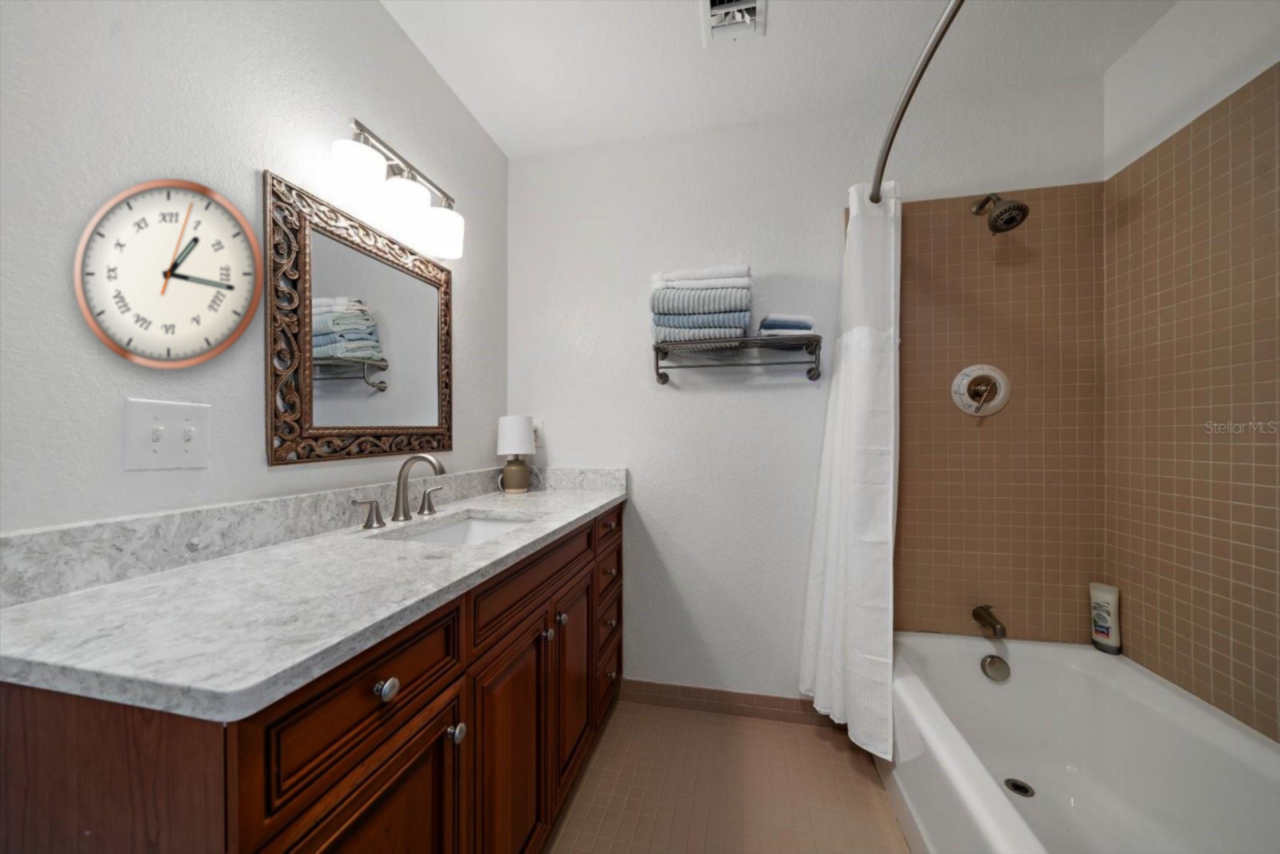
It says h=1 m=17 s=3
